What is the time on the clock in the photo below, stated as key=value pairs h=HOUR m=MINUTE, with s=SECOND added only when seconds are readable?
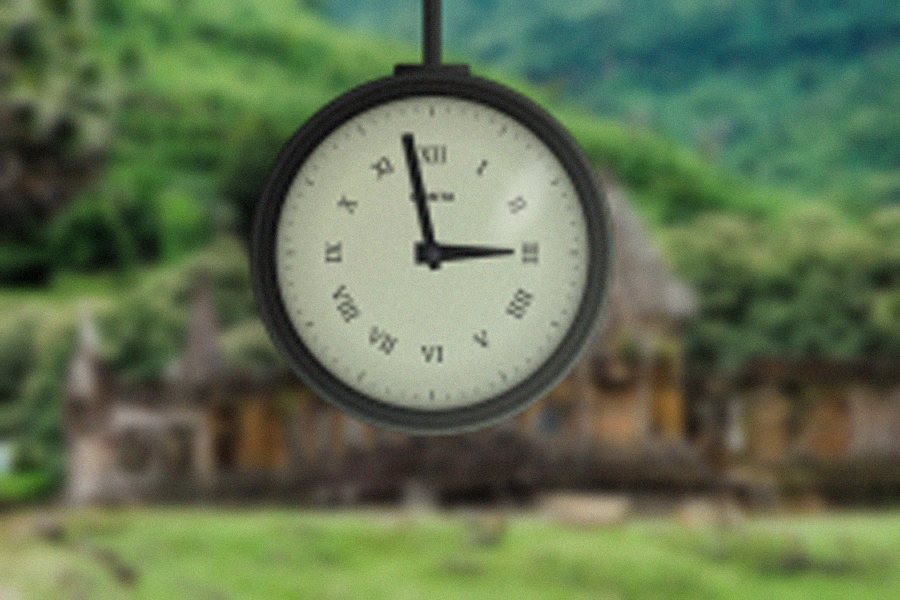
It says h=2 m=58
